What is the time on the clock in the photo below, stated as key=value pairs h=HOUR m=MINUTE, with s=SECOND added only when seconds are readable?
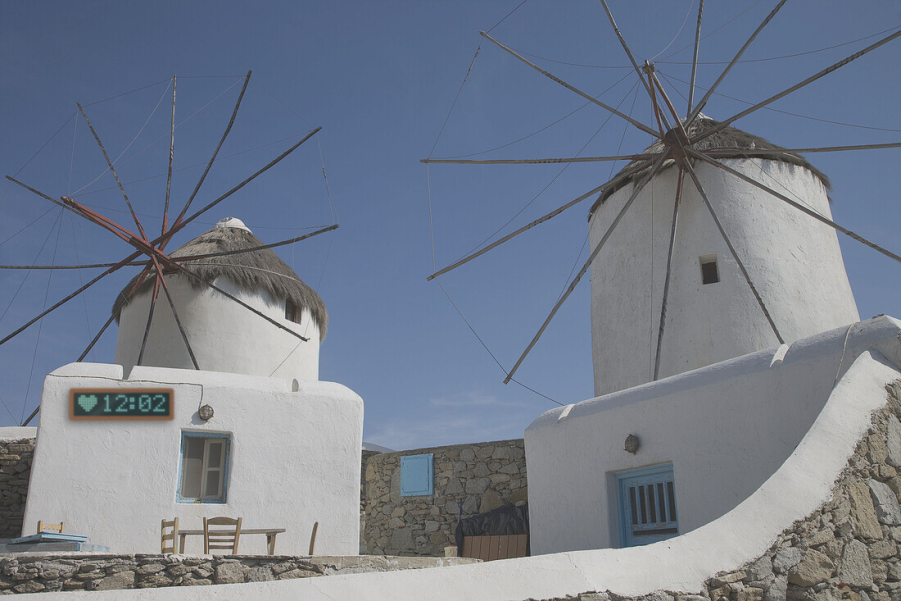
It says h=12 m=2
